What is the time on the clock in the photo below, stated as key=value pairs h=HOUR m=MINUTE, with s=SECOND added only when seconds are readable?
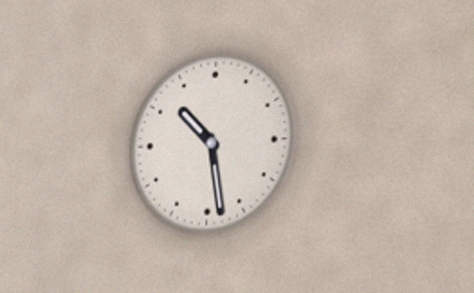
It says h=10 m=28
